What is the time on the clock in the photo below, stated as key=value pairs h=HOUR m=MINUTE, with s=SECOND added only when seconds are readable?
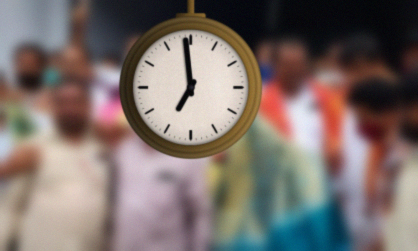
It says h=6 m=59
